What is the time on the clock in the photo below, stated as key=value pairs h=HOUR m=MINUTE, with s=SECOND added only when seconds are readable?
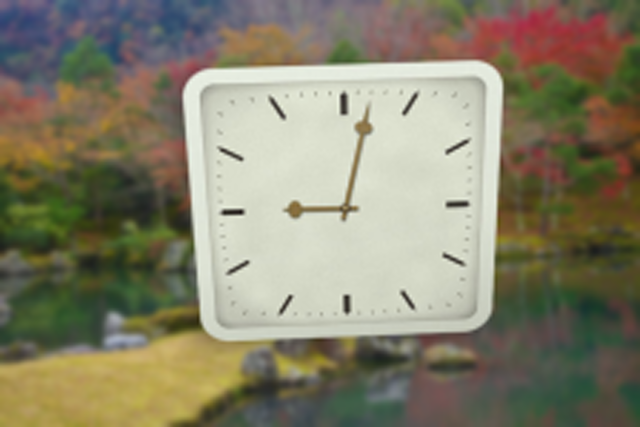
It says h=9 m=2
